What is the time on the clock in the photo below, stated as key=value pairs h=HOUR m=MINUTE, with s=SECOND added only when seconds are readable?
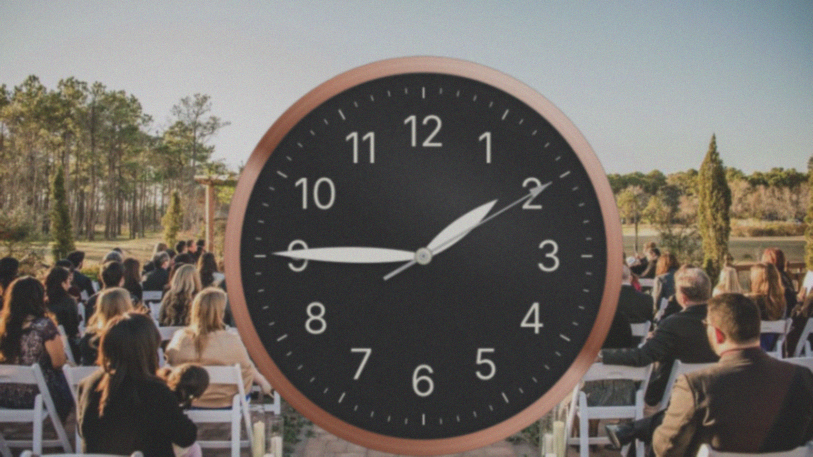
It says h=1 m=45 s=10
